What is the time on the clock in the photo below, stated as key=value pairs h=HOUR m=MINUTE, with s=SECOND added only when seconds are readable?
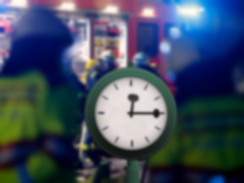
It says h=12 m=15
